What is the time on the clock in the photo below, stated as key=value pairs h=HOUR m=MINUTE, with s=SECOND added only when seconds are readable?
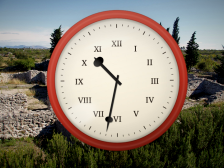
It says h=10 m=32
